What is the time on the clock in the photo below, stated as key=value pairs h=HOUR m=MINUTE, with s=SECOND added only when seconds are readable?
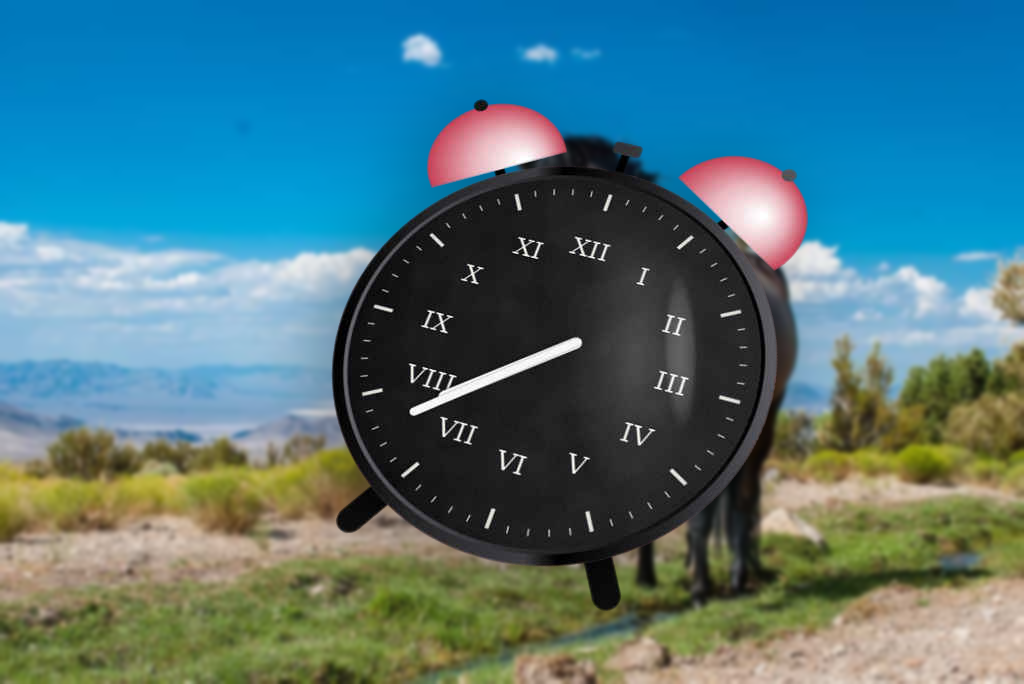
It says h=7 m=38
